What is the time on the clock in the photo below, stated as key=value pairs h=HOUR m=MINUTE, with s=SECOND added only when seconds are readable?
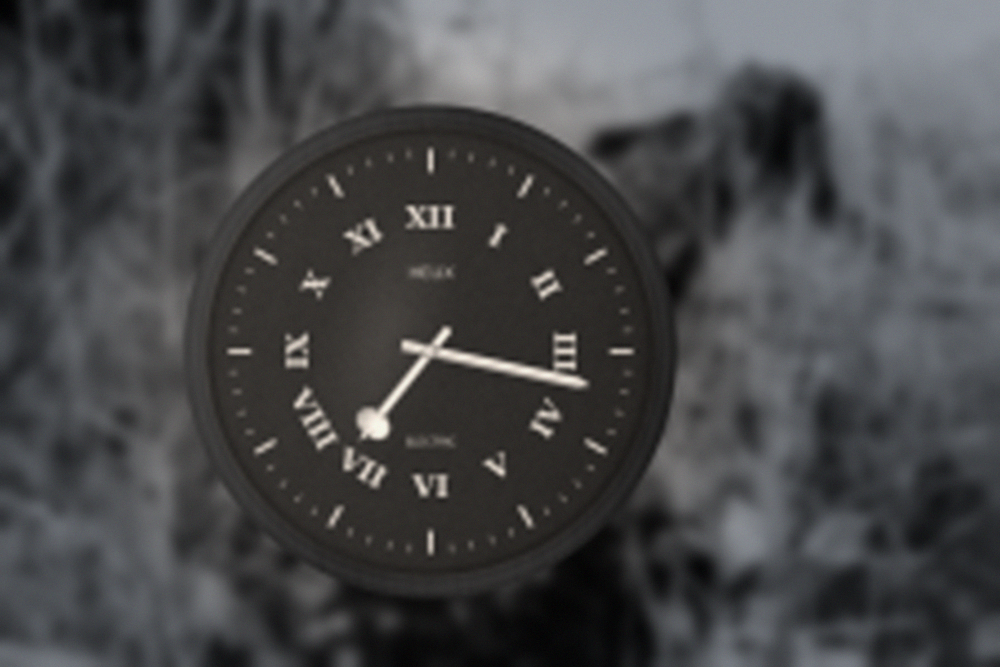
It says h=7 m=17
